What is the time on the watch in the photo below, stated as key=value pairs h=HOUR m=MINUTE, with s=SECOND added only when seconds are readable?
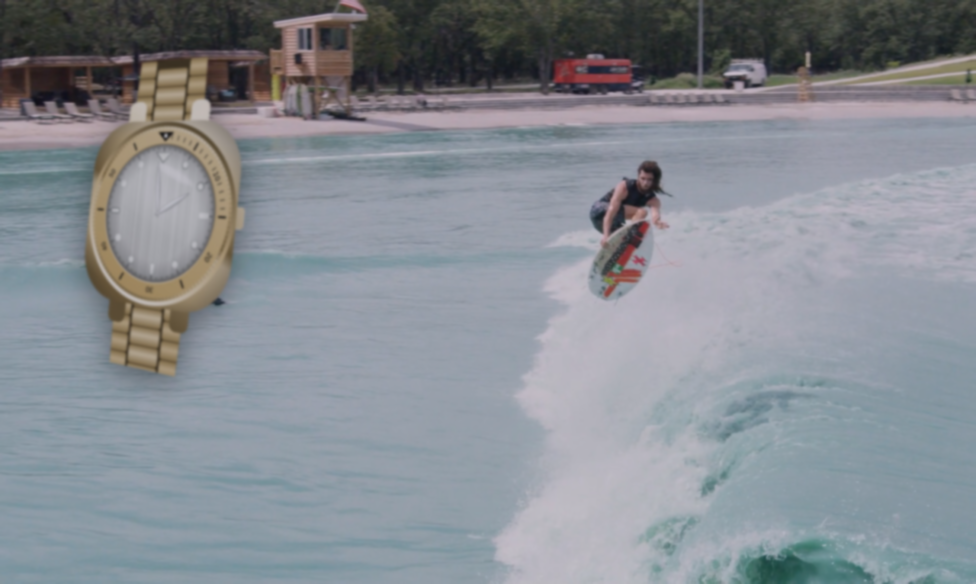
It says h=1 m=59
